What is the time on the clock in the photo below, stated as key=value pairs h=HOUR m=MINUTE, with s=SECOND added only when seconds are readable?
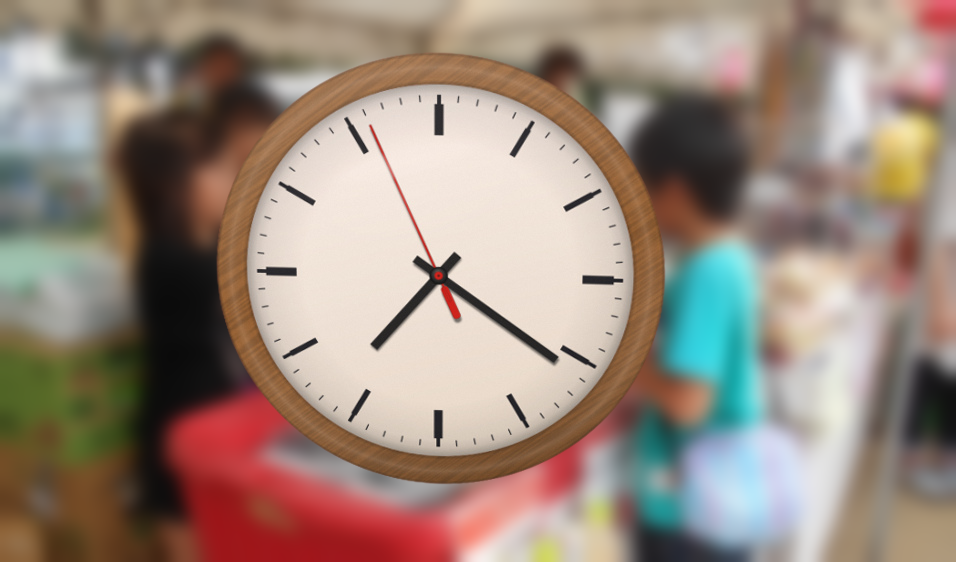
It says h=7 m=20 s=56
